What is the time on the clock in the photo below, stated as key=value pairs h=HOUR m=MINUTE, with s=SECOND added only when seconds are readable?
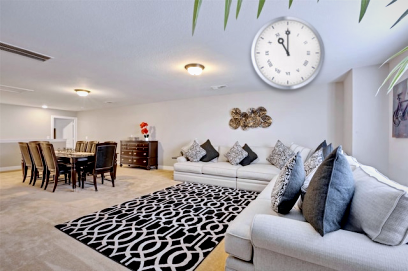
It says h=11 m=0
